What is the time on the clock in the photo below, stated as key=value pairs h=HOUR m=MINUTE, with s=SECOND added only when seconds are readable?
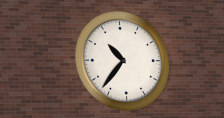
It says h=10 m=37
